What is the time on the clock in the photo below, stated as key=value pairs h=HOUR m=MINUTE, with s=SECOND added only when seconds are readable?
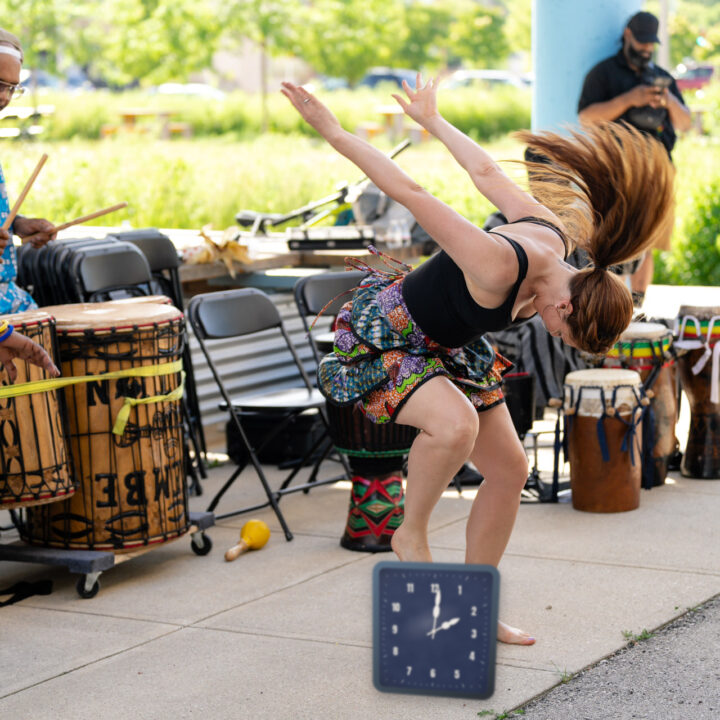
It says h=2 m=1
